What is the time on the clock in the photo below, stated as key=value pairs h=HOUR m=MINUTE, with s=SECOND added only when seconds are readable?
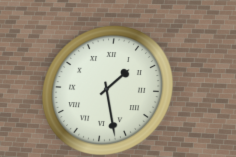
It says h=1 m=27
